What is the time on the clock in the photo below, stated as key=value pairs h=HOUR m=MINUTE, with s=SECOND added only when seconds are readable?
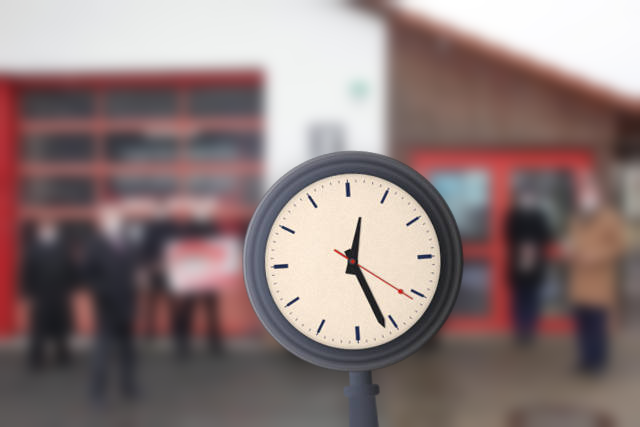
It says h=12 m=26 s=21
